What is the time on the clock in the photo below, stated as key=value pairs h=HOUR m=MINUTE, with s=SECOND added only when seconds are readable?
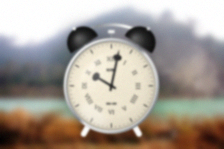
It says h=10 m=2
